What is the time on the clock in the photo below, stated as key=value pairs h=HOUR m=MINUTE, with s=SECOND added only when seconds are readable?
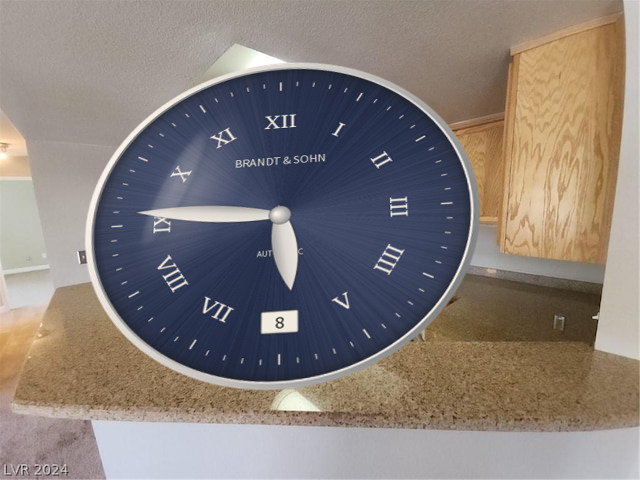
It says h=5 m=46
